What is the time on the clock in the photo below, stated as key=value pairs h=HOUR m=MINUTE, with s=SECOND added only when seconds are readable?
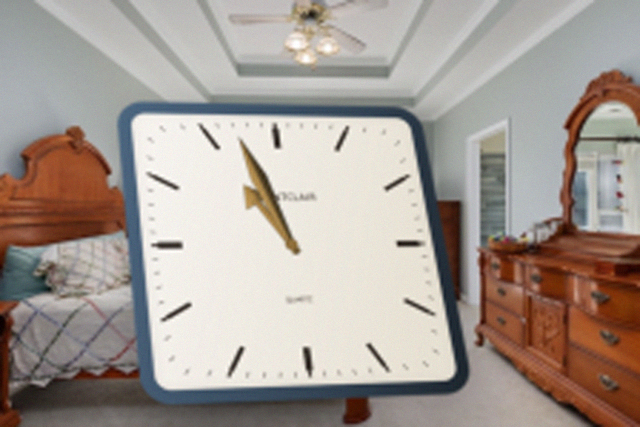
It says h=10 m=57
